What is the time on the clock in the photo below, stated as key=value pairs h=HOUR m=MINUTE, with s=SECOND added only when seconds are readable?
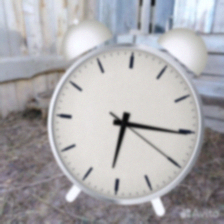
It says h=6 m=15 s=20
